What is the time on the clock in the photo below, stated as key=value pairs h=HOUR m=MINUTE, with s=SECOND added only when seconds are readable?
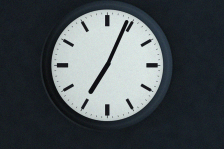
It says h=7 m=4
